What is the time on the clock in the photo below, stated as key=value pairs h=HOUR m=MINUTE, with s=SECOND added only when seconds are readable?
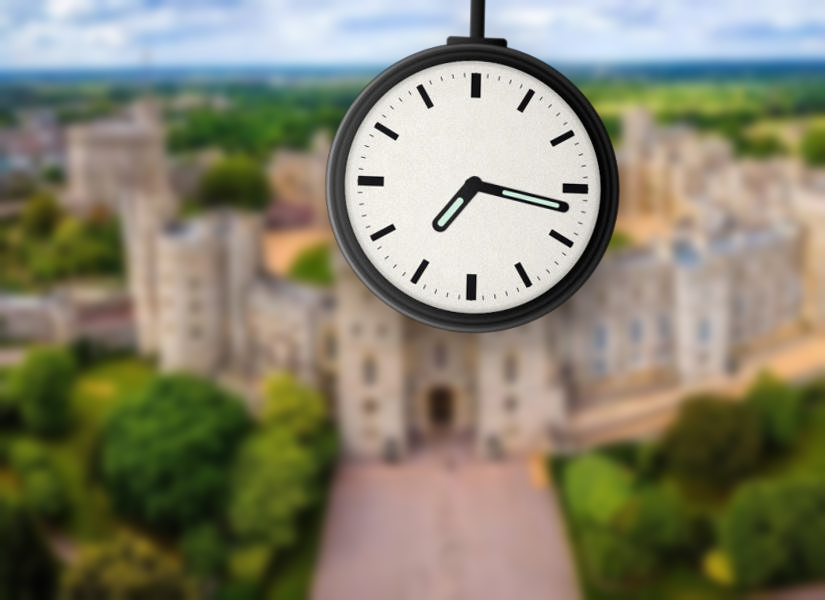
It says h=7 m=17
